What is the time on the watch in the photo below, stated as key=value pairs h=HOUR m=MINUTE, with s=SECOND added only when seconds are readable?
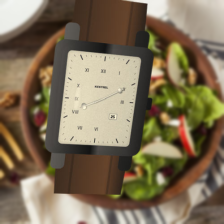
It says h=8 m=10
